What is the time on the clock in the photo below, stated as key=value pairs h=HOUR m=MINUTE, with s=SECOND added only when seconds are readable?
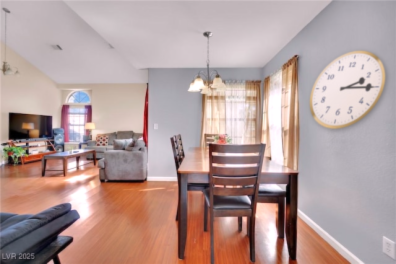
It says h=2 m=15
